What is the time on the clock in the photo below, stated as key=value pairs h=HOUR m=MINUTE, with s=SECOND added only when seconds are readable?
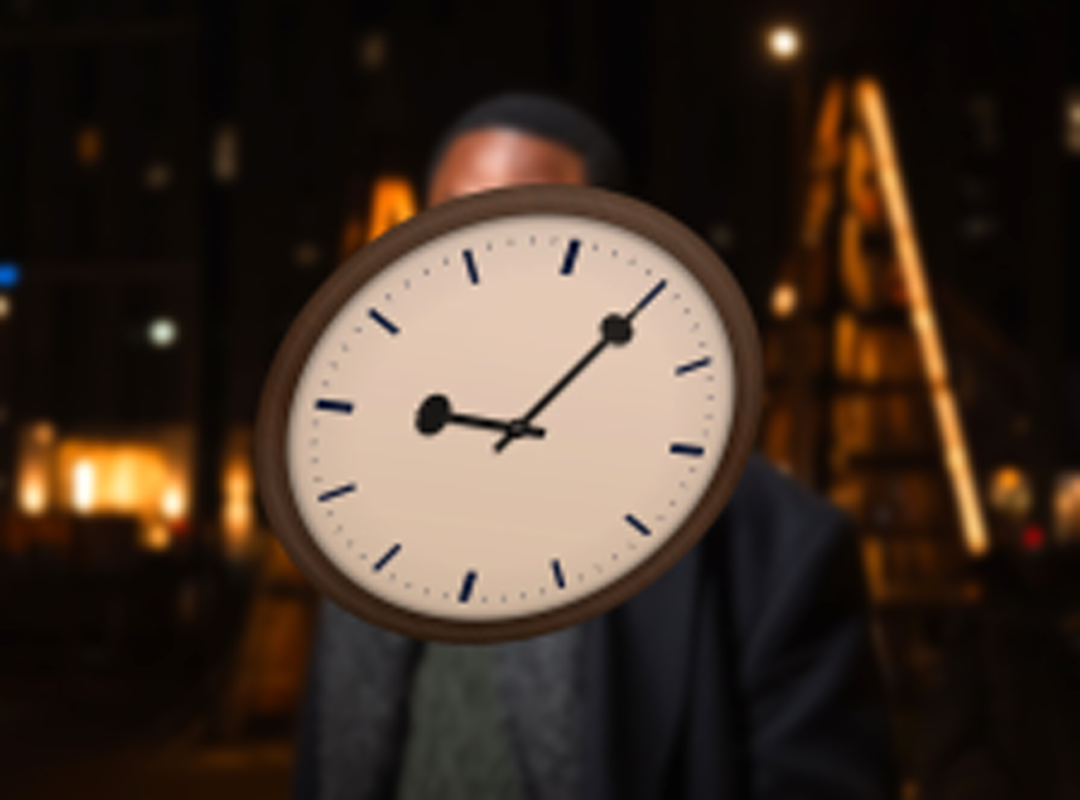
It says h=9 m=5
